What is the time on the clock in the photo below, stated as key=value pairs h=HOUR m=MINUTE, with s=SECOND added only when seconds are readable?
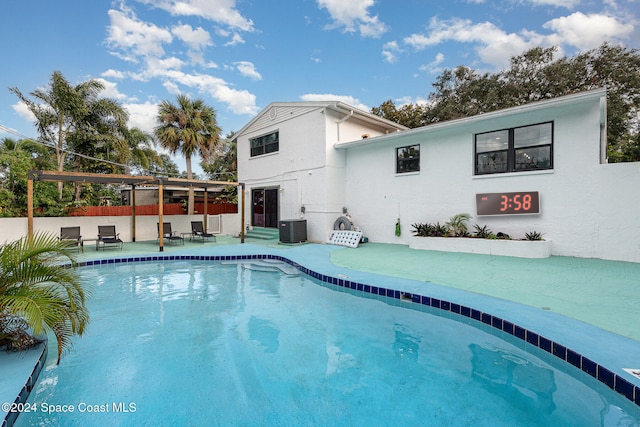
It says h=3 m=58
